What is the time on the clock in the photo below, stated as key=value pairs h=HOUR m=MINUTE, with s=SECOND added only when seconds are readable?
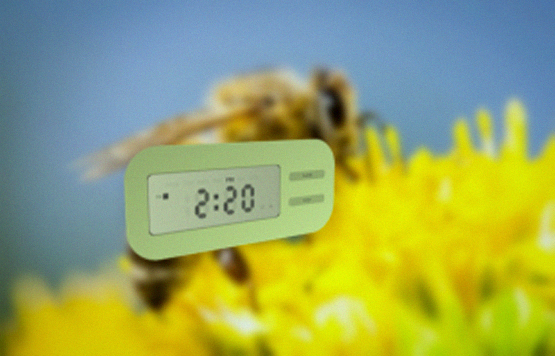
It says h=2 m=20
